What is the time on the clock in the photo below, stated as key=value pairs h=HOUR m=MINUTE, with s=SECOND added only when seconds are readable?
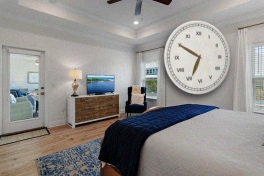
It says h=6 m=50
